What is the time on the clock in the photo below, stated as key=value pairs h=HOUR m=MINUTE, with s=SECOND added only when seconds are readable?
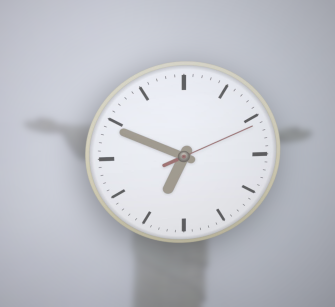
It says h=6 m=49 s=11
